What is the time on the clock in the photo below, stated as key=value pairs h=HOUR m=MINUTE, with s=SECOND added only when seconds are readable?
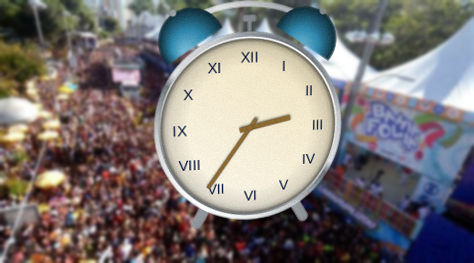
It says h=2 m=36
